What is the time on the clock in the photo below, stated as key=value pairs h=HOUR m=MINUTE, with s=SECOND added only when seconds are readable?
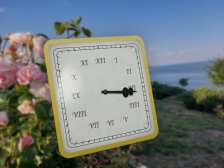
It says h=3 m=16
